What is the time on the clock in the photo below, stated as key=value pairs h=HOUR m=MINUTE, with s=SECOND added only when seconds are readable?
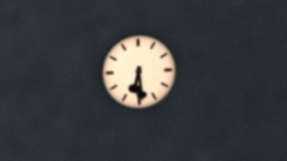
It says h=6 m=29
